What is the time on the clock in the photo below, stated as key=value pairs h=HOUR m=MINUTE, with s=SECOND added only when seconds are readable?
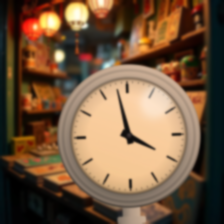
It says h=3 m=58
